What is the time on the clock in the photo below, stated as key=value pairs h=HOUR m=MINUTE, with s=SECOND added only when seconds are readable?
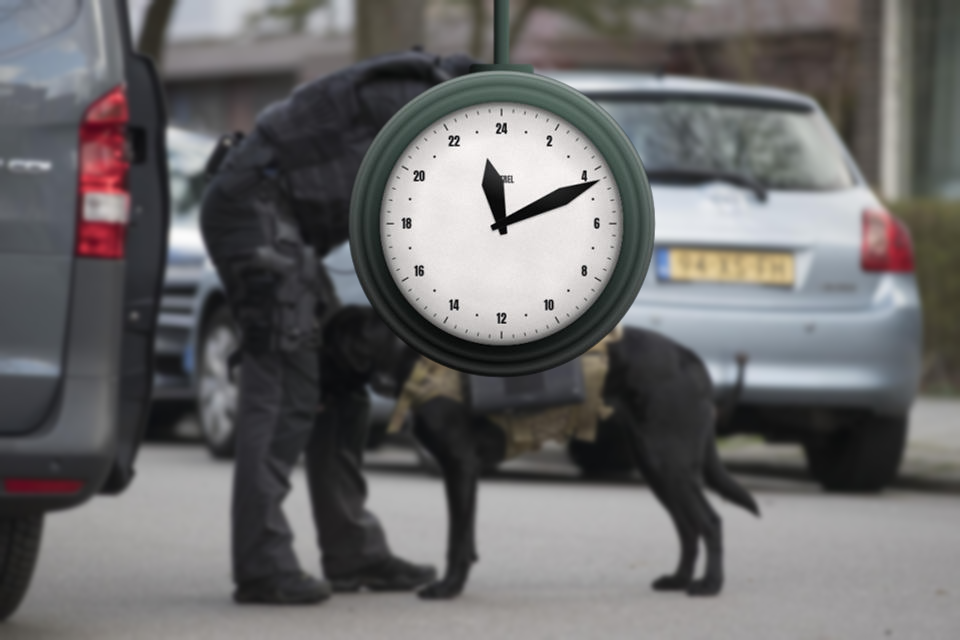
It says h=23 m=11
